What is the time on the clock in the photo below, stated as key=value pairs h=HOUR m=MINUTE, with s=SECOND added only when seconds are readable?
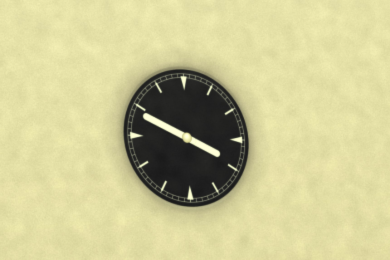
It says h=3 m=49
